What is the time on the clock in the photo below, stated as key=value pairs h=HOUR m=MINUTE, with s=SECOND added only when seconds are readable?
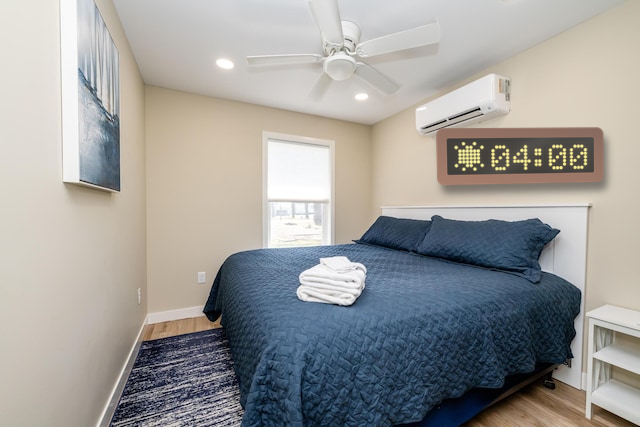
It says h=4 m=0
